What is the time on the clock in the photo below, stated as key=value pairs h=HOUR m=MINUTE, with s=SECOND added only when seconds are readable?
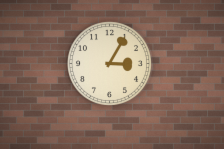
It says h=3 m=5
